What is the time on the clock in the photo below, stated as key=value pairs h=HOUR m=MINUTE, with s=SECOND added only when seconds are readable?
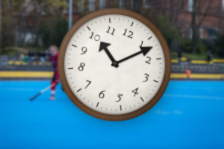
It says h=10 m=7
